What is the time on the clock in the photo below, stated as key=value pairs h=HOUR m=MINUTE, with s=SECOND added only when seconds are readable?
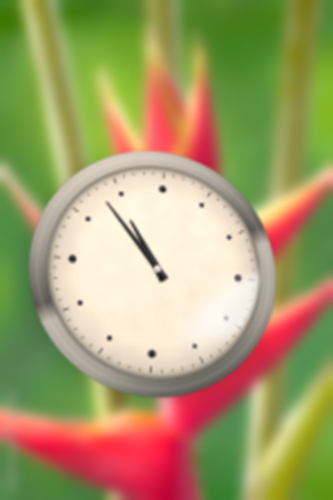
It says h=10 m=53
